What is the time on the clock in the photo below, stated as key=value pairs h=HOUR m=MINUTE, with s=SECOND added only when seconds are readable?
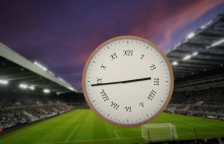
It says h=2 m=44
